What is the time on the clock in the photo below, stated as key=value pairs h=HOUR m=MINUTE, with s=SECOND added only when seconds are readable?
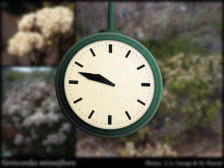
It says h=9 m=48
